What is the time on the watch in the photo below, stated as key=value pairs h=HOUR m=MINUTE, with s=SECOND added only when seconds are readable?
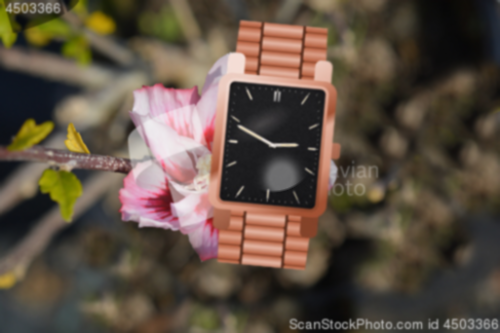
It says h=2 m=49
